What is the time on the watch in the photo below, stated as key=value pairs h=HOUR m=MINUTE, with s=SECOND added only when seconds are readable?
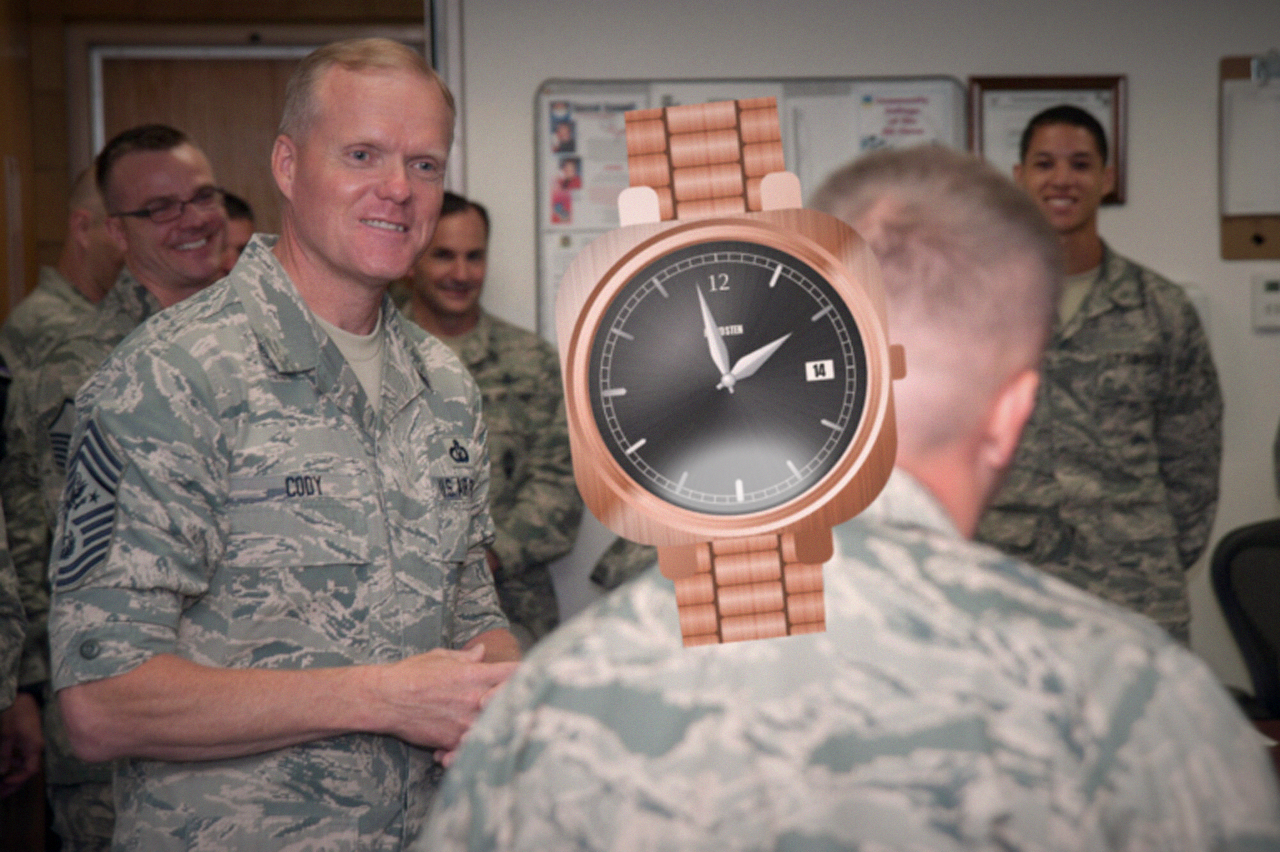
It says h=1 m=58
